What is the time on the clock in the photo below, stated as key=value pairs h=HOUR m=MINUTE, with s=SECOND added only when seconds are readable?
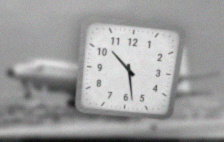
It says h=10 m=28
